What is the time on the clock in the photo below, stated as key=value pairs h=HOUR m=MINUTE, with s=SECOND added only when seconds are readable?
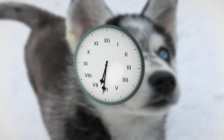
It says h=6 m=31
